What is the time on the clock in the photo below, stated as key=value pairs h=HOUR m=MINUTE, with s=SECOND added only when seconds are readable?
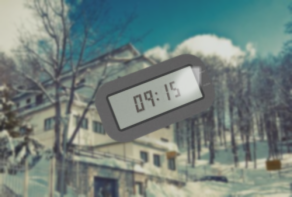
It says h=9 m=15
